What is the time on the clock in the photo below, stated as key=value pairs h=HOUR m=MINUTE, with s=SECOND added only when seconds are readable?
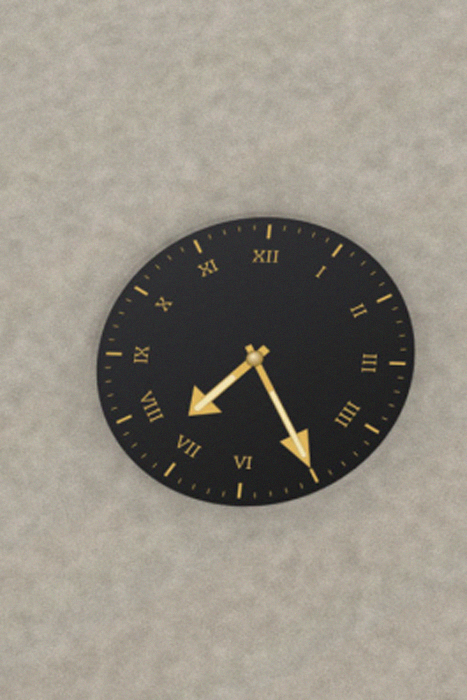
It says h=7 m=25
